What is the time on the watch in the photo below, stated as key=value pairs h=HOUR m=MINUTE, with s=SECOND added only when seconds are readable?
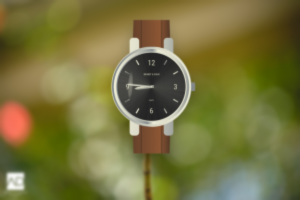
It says h=8 m=46
